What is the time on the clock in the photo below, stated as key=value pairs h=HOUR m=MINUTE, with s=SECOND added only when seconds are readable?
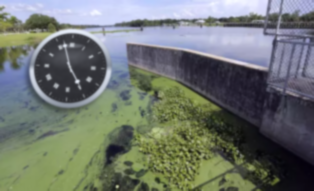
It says h=4 m=57
